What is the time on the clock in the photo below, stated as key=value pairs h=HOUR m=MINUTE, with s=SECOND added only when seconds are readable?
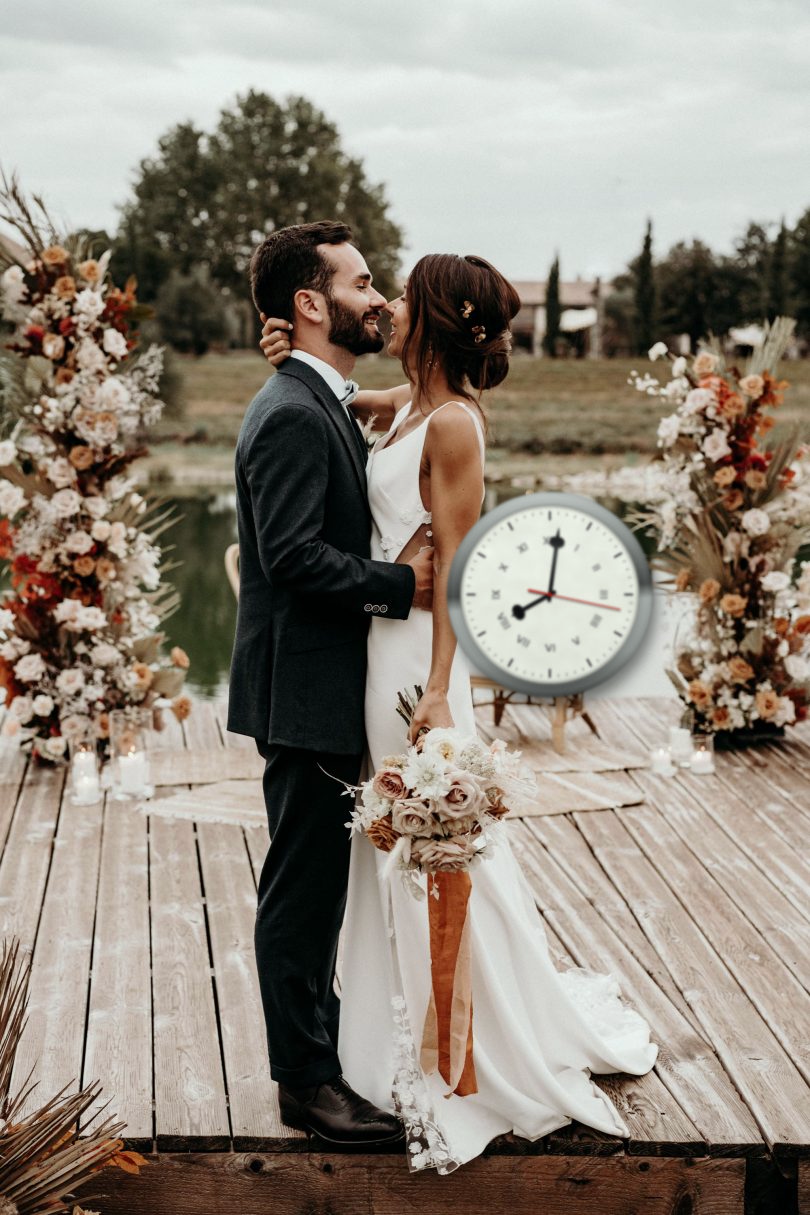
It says h=8 m=1 s=17
